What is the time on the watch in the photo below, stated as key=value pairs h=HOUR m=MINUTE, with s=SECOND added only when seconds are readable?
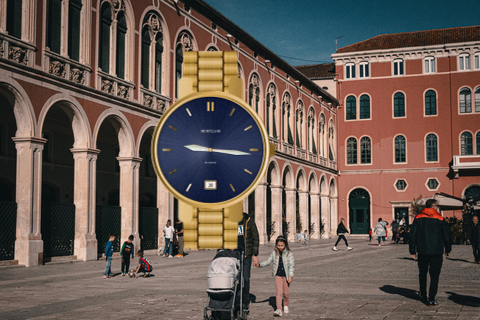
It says h=9 m=16
